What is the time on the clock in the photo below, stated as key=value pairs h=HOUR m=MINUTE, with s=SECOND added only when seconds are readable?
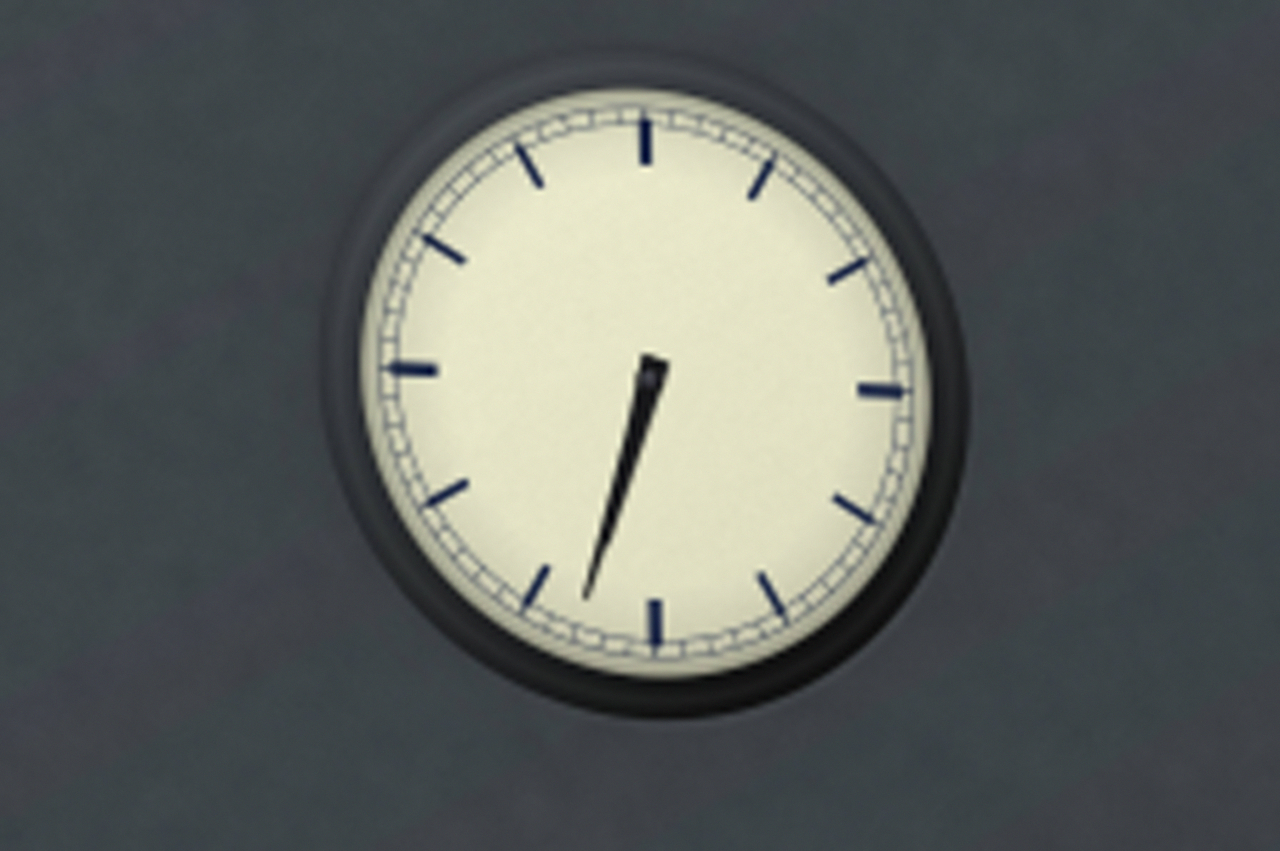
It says h=6 m=33
